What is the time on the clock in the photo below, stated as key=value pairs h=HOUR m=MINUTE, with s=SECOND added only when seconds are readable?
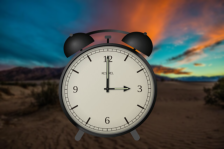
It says h=3 m=0
